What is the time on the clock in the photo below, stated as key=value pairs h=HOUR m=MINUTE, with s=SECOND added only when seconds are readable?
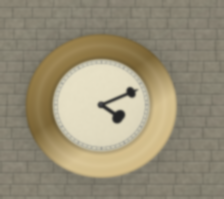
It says h=4 m=11
